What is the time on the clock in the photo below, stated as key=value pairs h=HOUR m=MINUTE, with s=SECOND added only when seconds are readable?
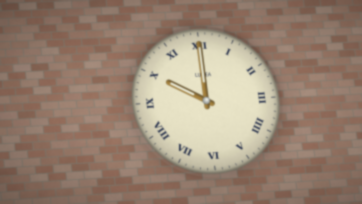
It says h=10 m=0
